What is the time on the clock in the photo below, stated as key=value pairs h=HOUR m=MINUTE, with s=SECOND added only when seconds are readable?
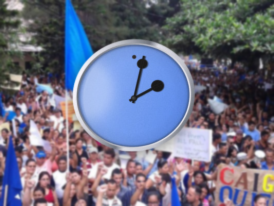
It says h=2 m=2
